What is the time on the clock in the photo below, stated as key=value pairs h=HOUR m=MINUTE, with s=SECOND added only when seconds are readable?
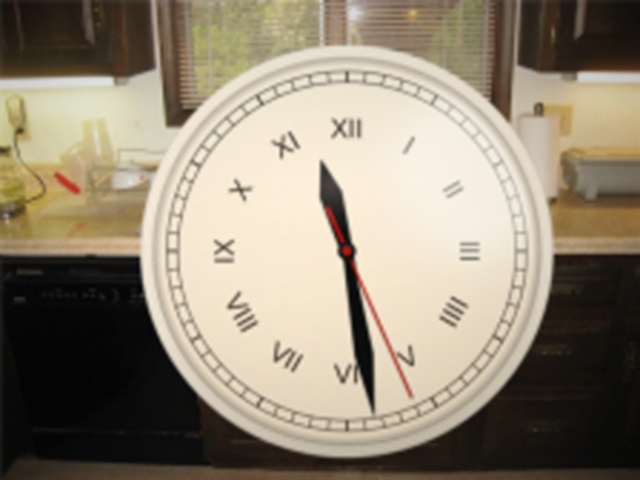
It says h=11 m=28 s=26
